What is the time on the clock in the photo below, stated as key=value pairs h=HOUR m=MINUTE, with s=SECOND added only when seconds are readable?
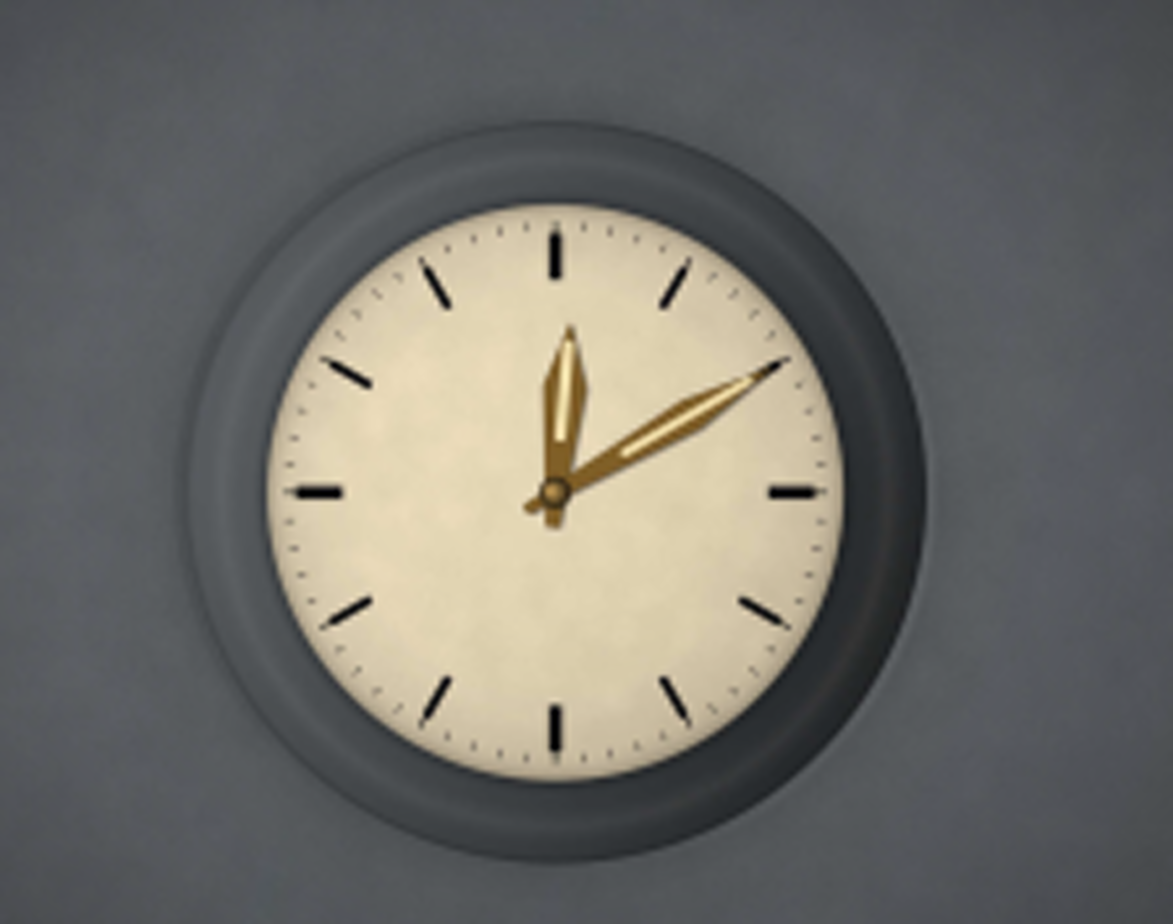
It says h=12 m=10
